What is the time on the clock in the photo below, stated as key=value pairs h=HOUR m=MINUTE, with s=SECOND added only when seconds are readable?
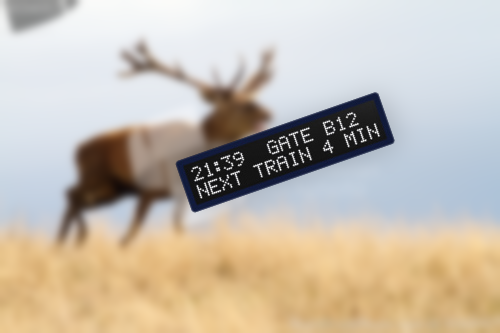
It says h=21 m=39
